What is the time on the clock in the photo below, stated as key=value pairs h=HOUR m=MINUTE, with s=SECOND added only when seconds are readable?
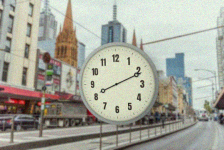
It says h=8 m=11
